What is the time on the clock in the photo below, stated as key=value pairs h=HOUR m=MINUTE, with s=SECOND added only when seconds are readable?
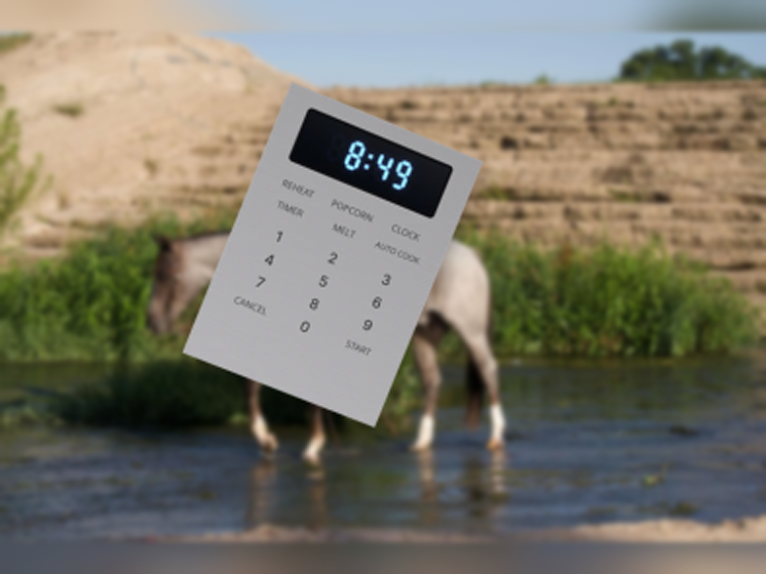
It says h=8 m=49
